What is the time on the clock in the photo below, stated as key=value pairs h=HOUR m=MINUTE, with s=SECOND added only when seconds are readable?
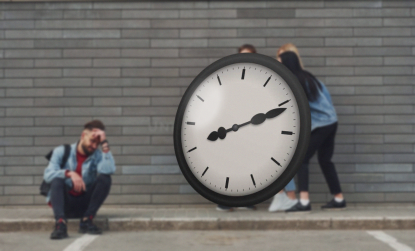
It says h=8 m=11
